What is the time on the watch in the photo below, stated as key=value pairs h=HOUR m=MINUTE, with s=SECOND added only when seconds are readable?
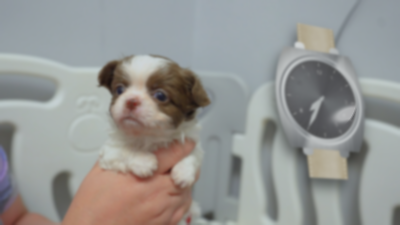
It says h=7 m=35
